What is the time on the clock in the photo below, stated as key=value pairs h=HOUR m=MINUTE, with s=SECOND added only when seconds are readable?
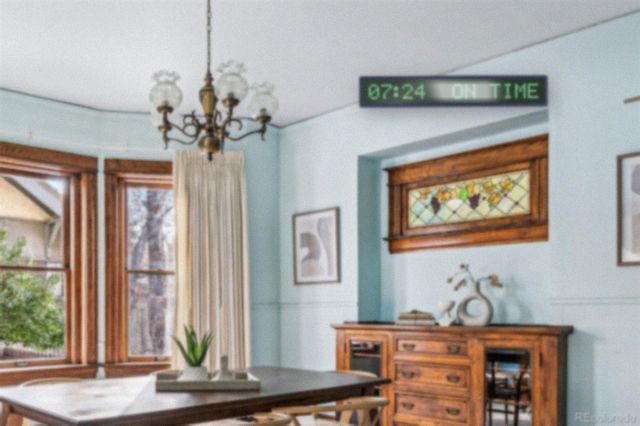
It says h=7 m=24
